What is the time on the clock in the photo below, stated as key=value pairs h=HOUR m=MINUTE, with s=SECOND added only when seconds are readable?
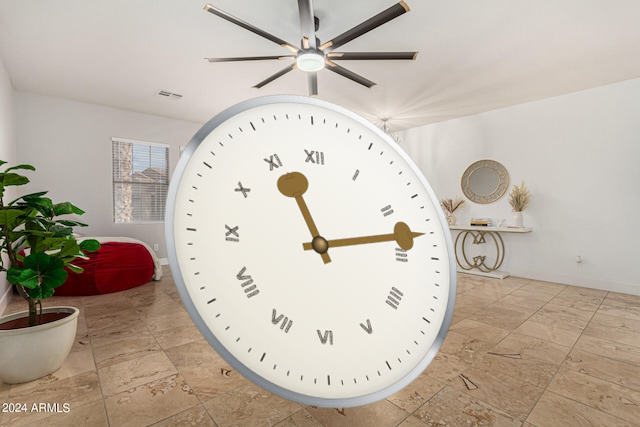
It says h=11 m=13
